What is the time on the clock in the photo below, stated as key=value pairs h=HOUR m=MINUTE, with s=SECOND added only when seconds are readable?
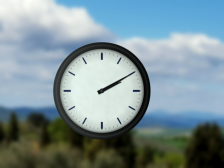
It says h=2 m=10
